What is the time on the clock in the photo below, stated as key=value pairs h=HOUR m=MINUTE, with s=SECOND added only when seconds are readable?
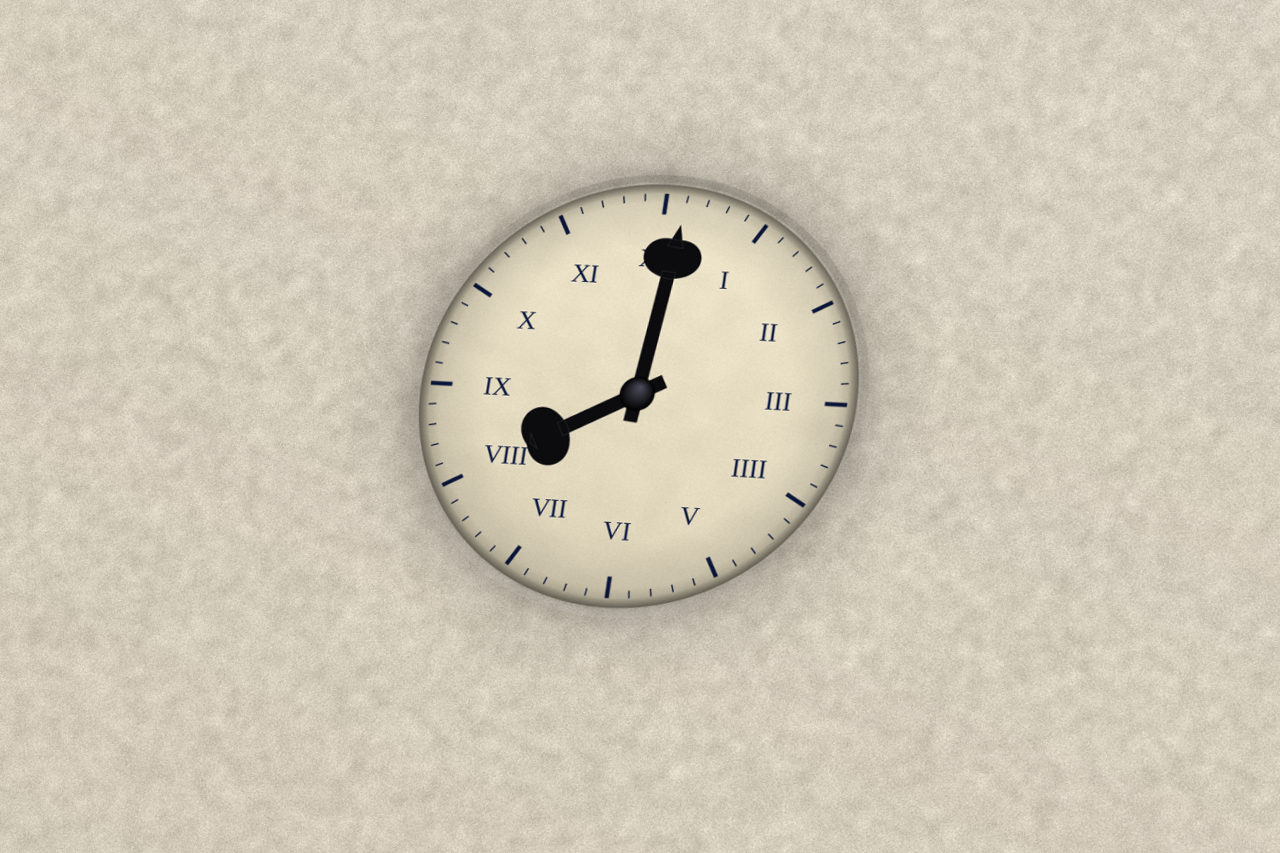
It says h=8 m=1
